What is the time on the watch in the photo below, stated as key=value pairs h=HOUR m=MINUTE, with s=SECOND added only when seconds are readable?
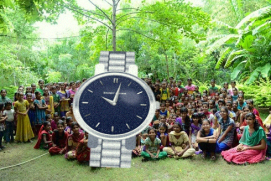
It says h=10 m=2
